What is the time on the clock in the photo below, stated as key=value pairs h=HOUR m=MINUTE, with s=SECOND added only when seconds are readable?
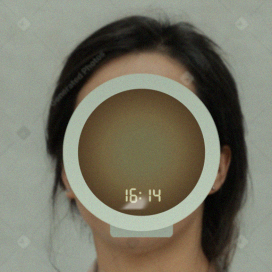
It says h=16 m=14
